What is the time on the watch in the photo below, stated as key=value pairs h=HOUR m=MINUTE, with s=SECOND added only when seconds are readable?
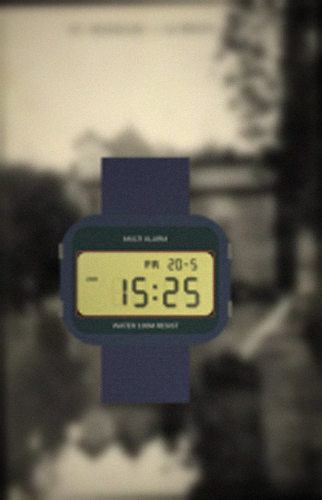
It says h=15 m=25
